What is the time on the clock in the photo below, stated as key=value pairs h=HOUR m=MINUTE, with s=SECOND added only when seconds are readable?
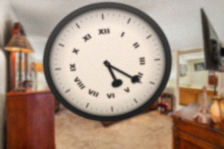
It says h=5 m=21
